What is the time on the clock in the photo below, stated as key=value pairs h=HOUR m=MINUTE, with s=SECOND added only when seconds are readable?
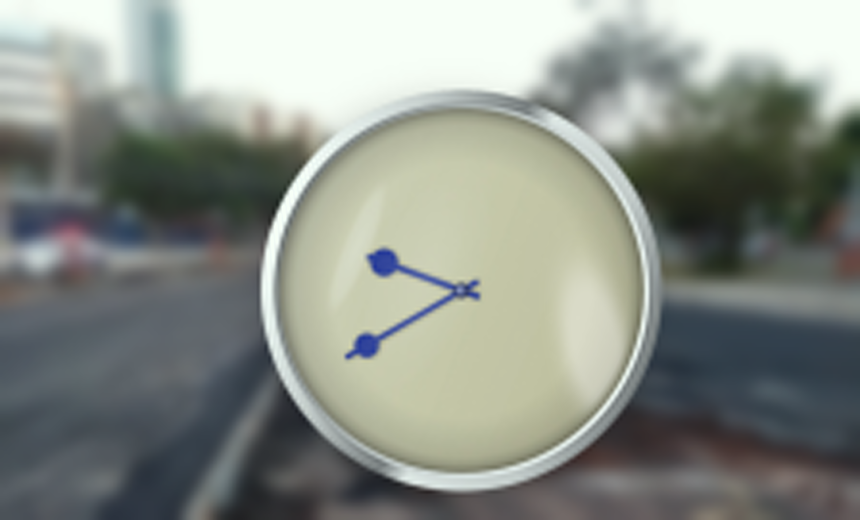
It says h=9 m=40
